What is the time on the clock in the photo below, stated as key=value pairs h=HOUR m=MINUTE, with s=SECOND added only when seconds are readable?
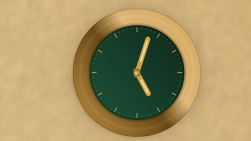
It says h=5 m=3
